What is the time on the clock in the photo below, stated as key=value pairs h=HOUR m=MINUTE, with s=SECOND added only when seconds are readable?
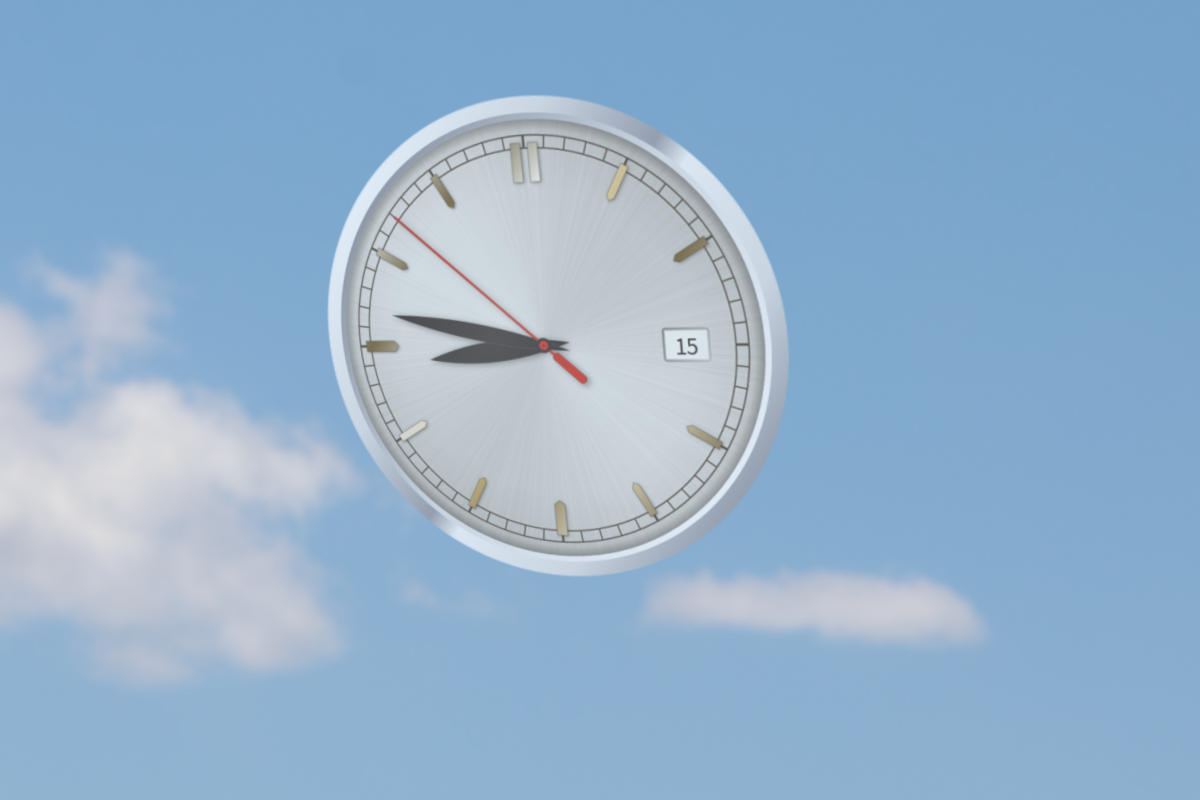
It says h=8 m=46 s=52
